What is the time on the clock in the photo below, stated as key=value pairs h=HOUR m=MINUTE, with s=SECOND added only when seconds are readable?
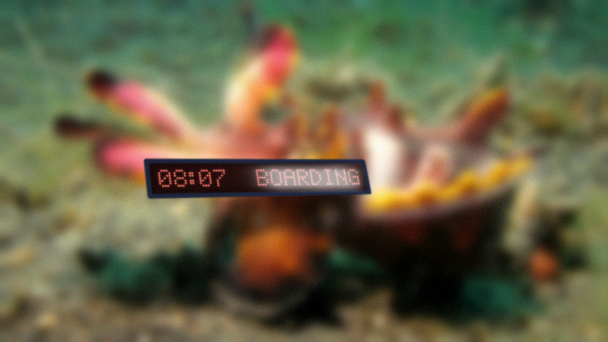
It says h=8 m=7
